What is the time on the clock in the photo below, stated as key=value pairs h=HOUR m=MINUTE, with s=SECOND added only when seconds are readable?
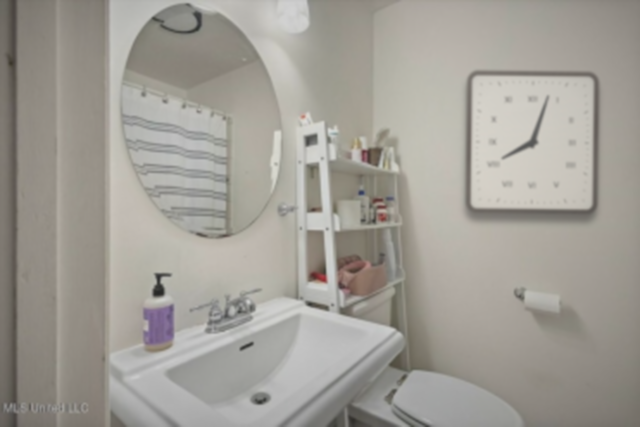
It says h=8 m=3
